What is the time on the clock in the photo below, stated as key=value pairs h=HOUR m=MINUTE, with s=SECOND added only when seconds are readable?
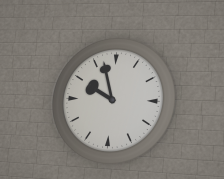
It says h=9 m=57
